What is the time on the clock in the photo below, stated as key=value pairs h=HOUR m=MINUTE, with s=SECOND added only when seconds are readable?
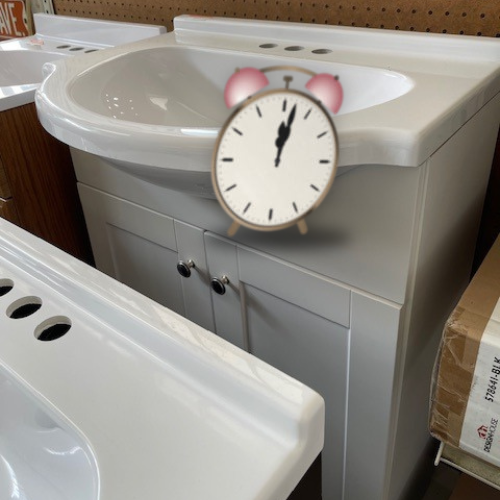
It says h=12 m=2
